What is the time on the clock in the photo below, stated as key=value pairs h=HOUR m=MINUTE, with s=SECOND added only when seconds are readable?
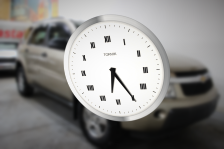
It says h=6 m=25
